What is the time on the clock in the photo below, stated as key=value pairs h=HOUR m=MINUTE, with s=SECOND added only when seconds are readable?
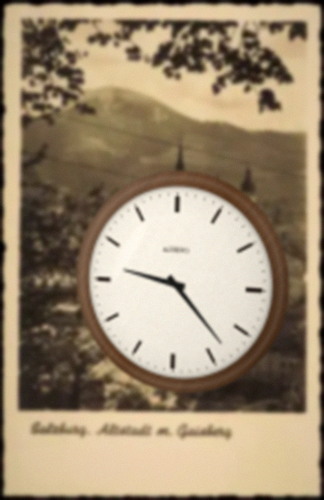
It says h=9 m=23
